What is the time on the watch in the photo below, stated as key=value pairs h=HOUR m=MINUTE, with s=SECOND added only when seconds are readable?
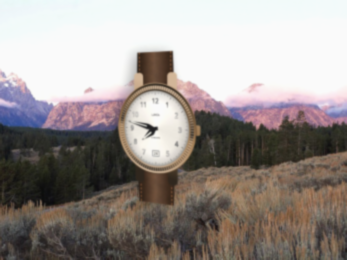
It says h=7 m=47
